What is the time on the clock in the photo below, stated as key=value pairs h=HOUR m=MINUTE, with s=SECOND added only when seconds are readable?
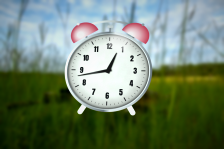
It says h=12 m=43
